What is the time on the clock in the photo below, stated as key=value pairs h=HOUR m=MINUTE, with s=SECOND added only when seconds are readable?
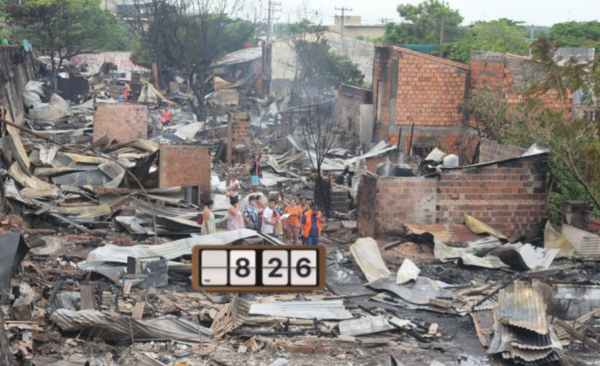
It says h=8 m=26
